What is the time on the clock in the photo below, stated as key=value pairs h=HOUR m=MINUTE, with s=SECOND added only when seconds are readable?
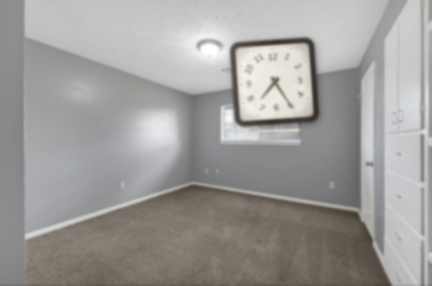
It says h=7 m=25
